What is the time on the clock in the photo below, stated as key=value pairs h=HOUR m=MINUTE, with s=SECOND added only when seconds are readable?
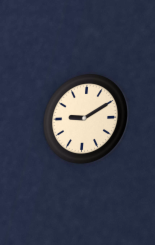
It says h=9 m=10
